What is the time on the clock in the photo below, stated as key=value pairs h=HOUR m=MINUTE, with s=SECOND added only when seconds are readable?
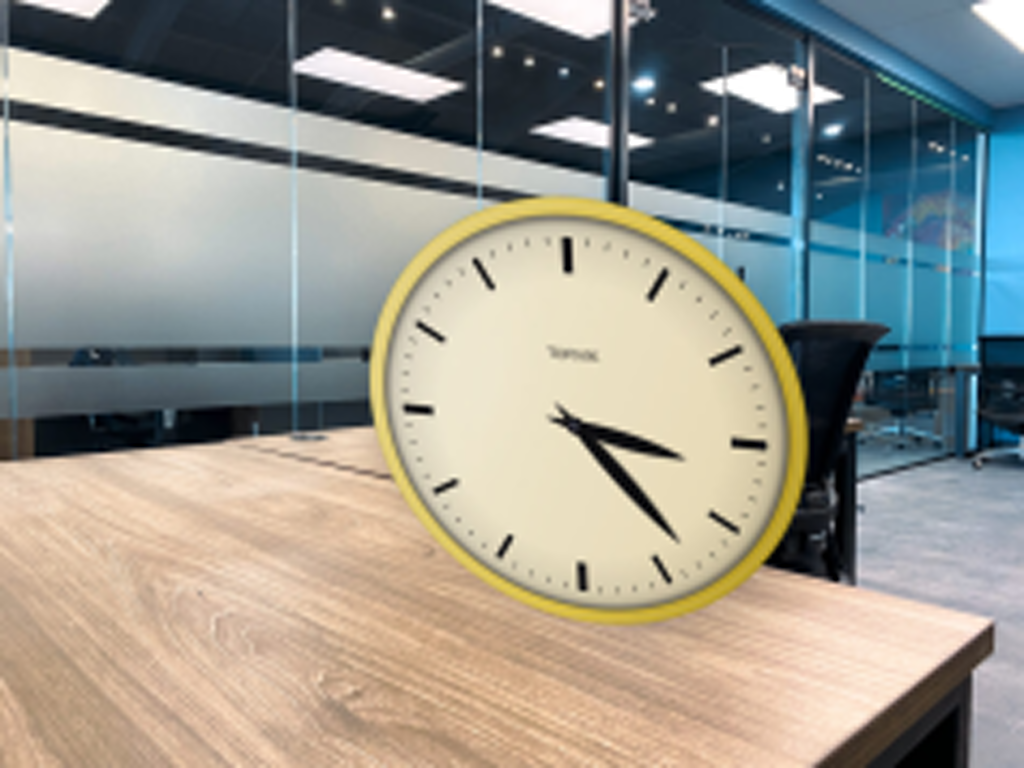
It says h=3 m=23
